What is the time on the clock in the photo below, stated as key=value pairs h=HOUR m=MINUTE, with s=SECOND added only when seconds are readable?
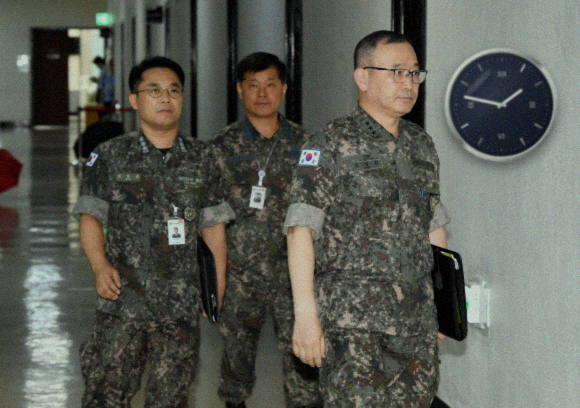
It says h=1 m=47
